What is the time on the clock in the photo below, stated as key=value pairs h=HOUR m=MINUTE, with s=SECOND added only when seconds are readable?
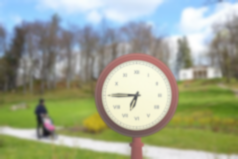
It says h=6 m=45
